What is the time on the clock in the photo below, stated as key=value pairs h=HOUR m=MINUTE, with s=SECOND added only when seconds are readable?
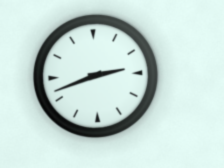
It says h=2 m=42
